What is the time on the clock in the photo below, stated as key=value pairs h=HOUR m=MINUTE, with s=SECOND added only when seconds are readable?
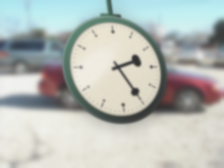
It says h=2 m=25
